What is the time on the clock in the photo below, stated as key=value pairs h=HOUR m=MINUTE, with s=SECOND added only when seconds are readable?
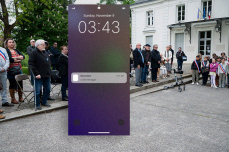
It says h=3 m=43
